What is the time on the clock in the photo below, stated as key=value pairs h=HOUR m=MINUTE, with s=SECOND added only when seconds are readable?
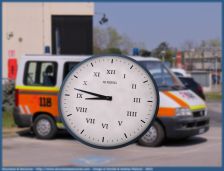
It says h=8 m=47
